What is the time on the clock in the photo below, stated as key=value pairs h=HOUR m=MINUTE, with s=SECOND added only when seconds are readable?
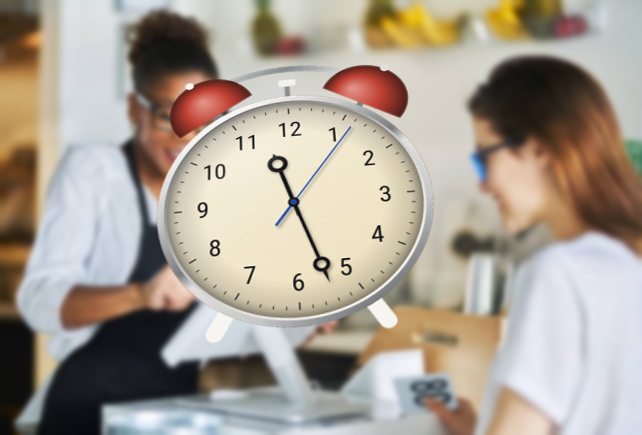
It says h=11 m=27 s=6
